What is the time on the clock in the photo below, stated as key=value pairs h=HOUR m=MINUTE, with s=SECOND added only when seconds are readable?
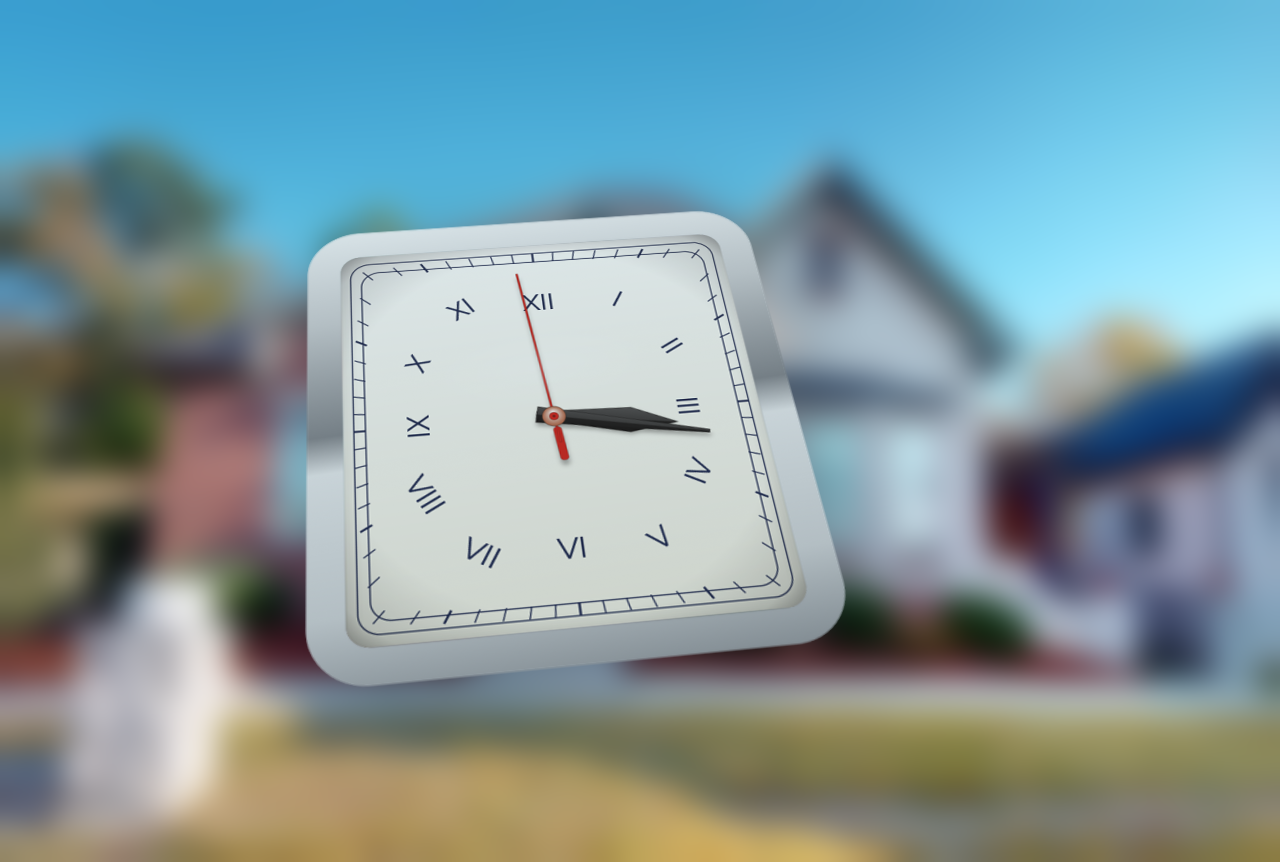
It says h=3 m=16 s=59
